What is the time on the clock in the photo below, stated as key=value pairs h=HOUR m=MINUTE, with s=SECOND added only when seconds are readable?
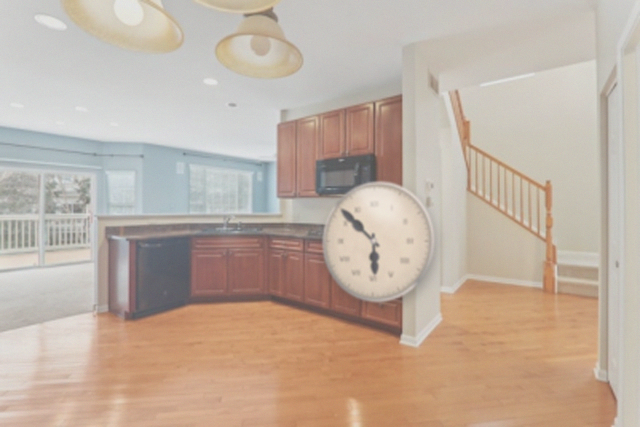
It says h=5 m=52
